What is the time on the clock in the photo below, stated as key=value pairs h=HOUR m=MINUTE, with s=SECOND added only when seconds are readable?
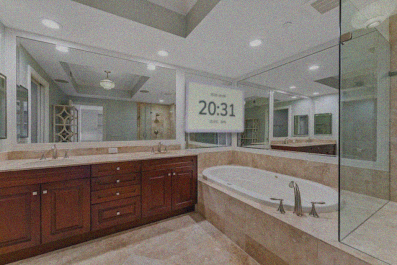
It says h=20 m=31
